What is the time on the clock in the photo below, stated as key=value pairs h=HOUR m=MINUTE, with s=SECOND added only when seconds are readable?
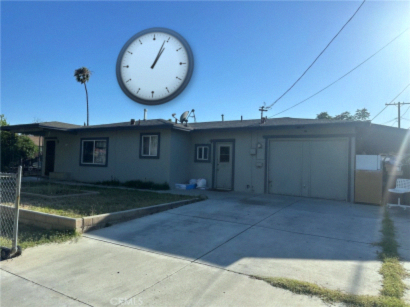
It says h=1 m=4
